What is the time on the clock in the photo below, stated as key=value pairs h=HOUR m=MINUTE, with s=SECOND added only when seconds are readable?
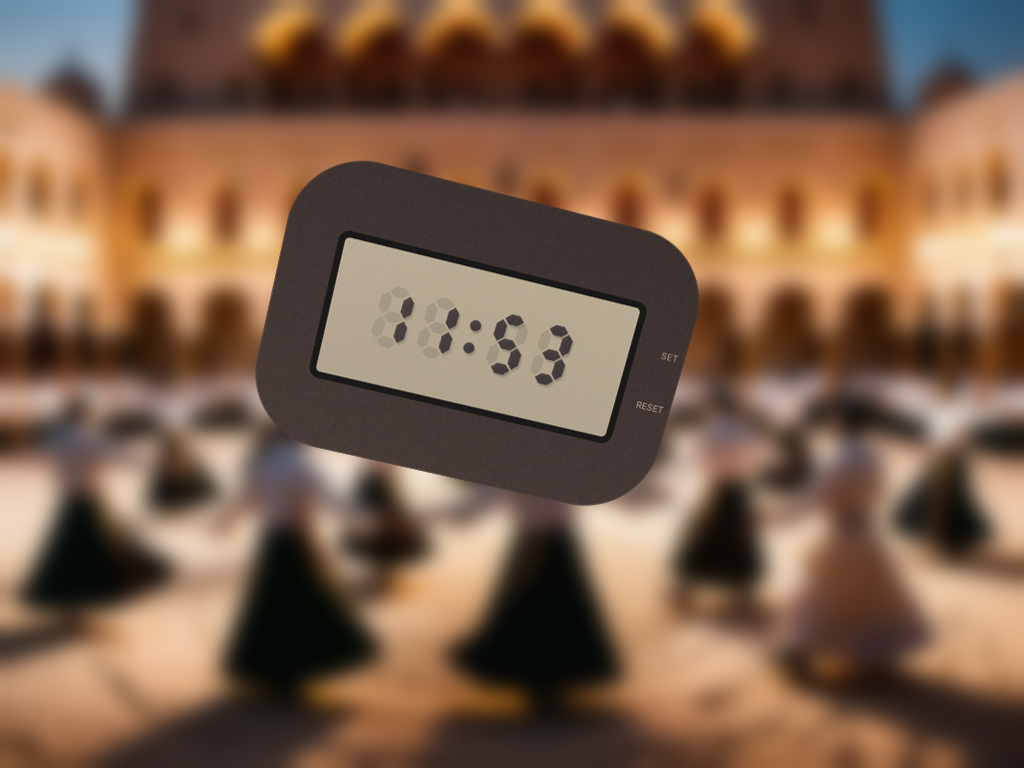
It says h=11 m=53
